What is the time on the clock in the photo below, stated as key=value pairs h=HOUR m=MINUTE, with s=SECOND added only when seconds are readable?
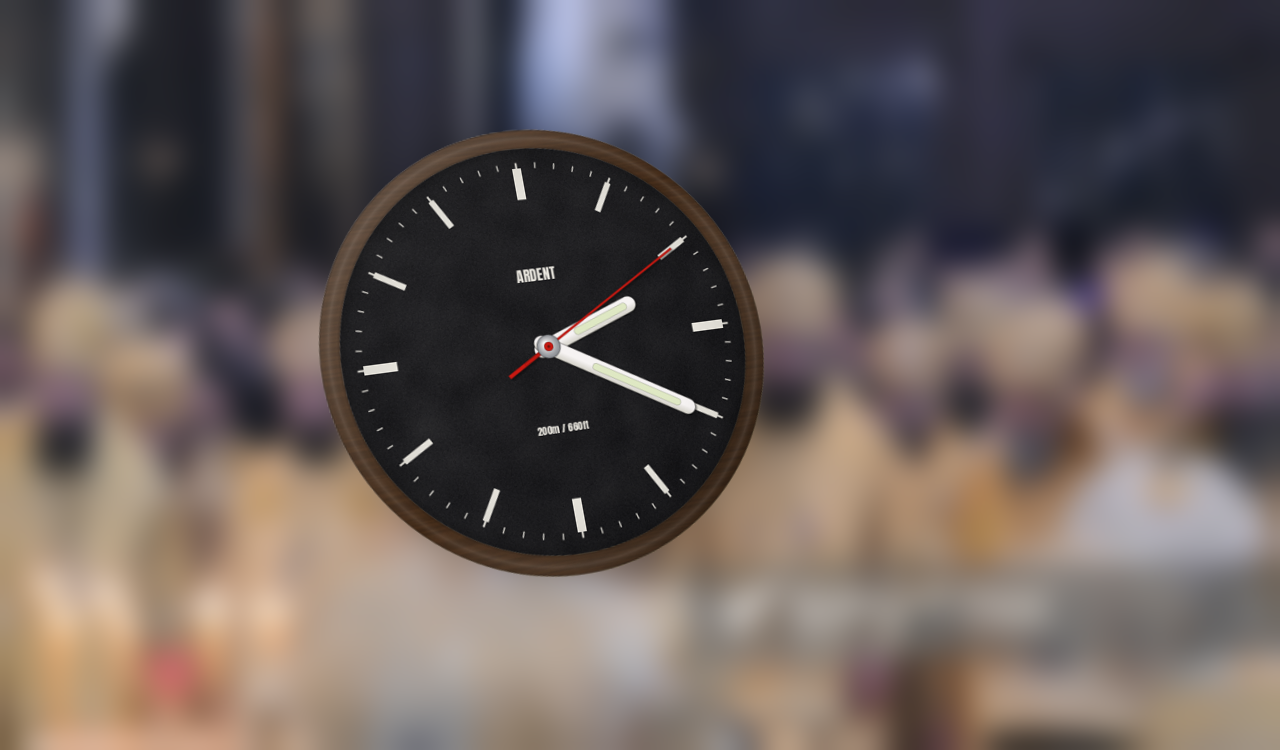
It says h=2 m=20 s=10
